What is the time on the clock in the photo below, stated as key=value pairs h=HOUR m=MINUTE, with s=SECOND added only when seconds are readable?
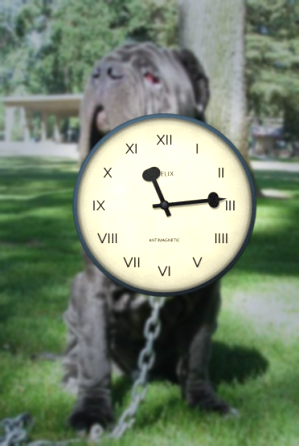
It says h=11 m=14
